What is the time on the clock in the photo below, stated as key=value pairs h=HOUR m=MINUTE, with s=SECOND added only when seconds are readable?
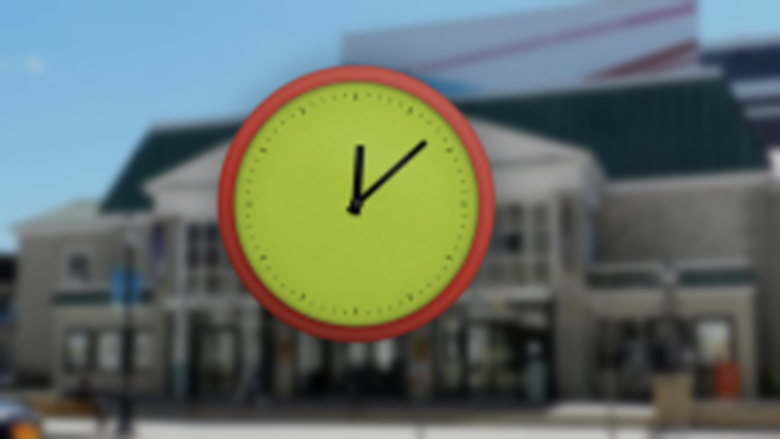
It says h=12 m=8
